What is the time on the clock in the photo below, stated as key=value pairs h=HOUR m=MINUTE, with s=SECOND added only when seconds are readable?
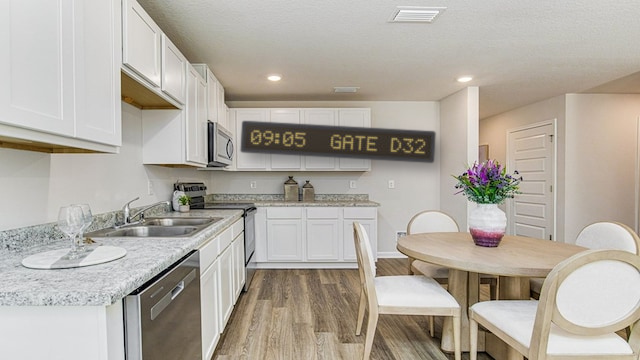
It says h=9 m=5
